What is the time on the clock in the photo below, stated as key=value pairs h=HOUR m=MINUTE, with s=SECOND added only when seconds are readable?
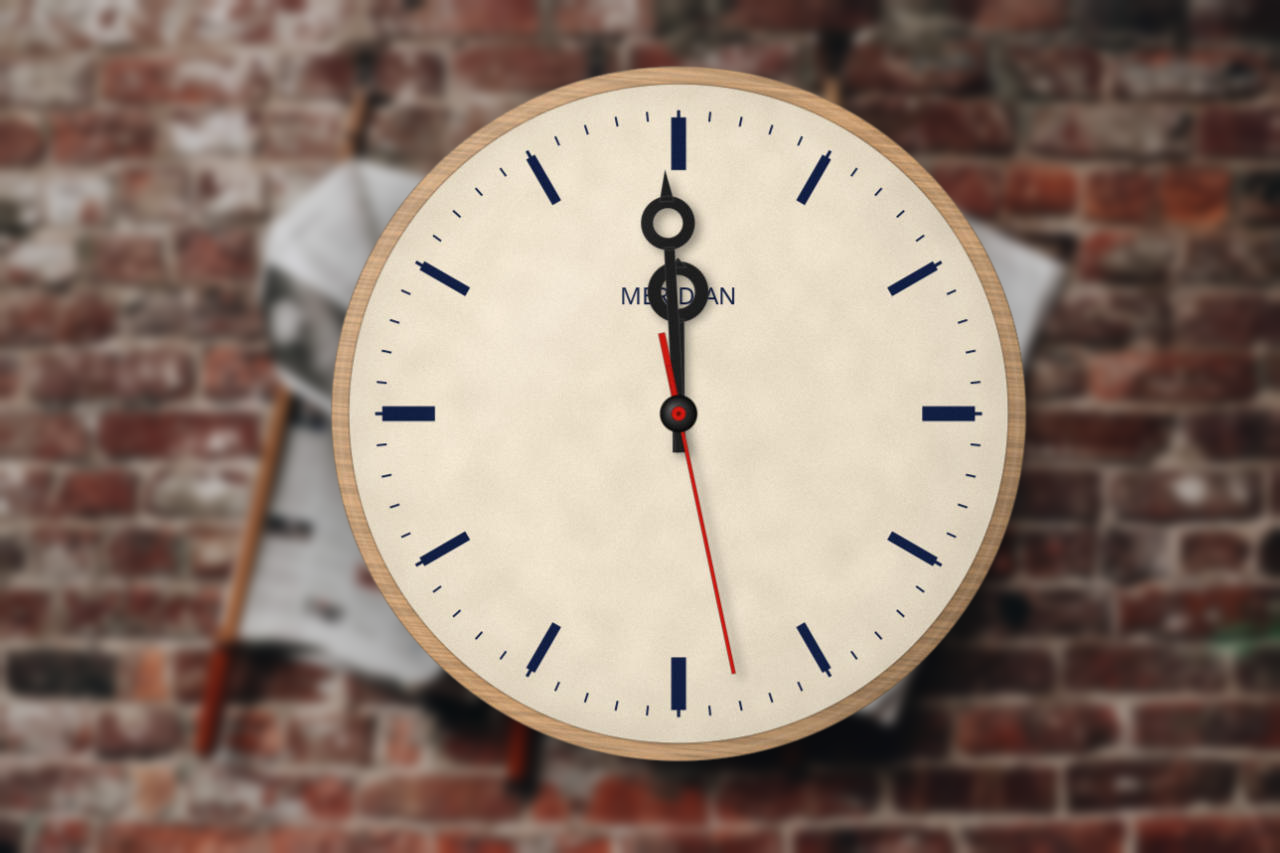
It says h=11 m=59 s=28
